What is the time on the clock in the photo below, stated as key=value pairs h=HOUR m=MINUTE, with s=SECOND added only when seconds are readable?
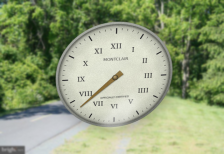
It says h=7 m=38
